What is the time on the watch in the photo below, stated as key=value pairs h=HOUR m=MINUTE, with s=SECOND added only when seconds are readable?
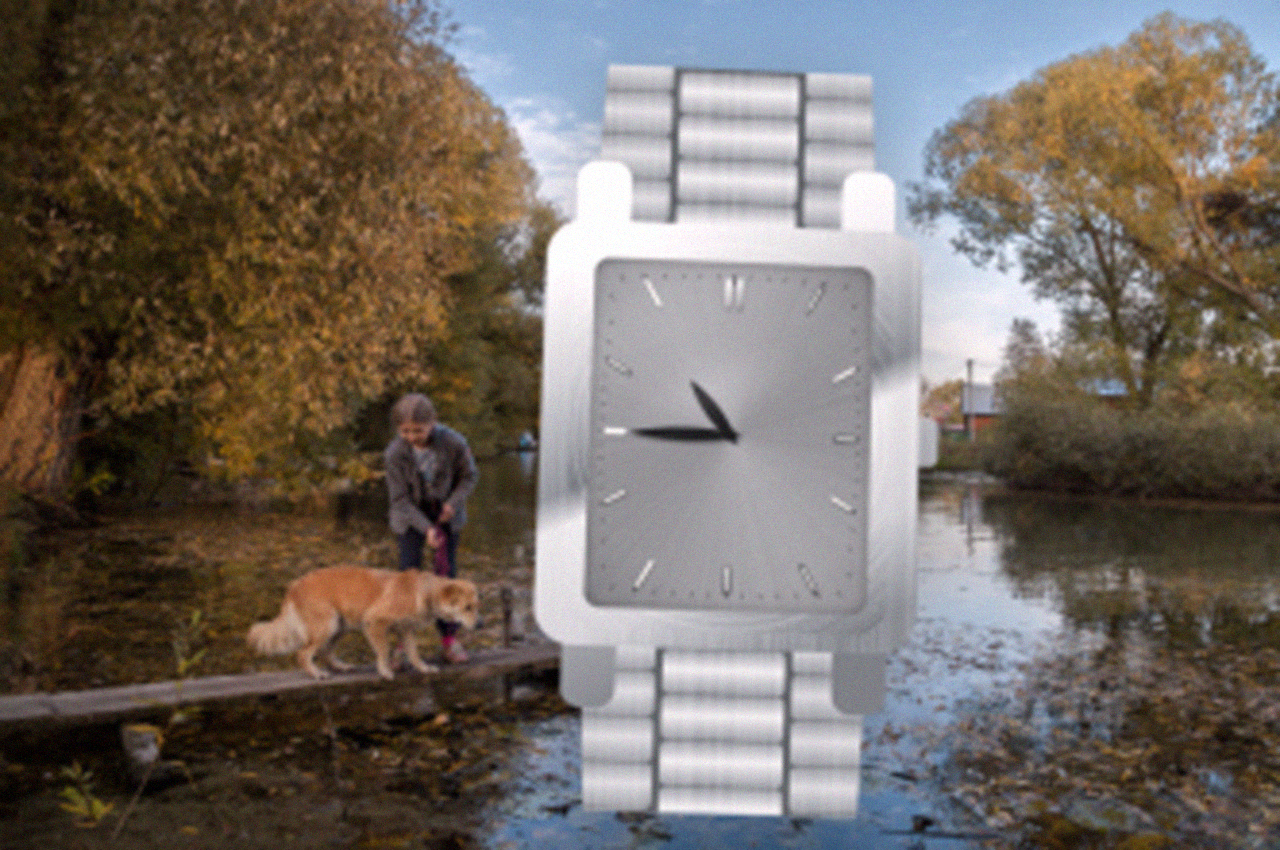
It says h=10 m=45
